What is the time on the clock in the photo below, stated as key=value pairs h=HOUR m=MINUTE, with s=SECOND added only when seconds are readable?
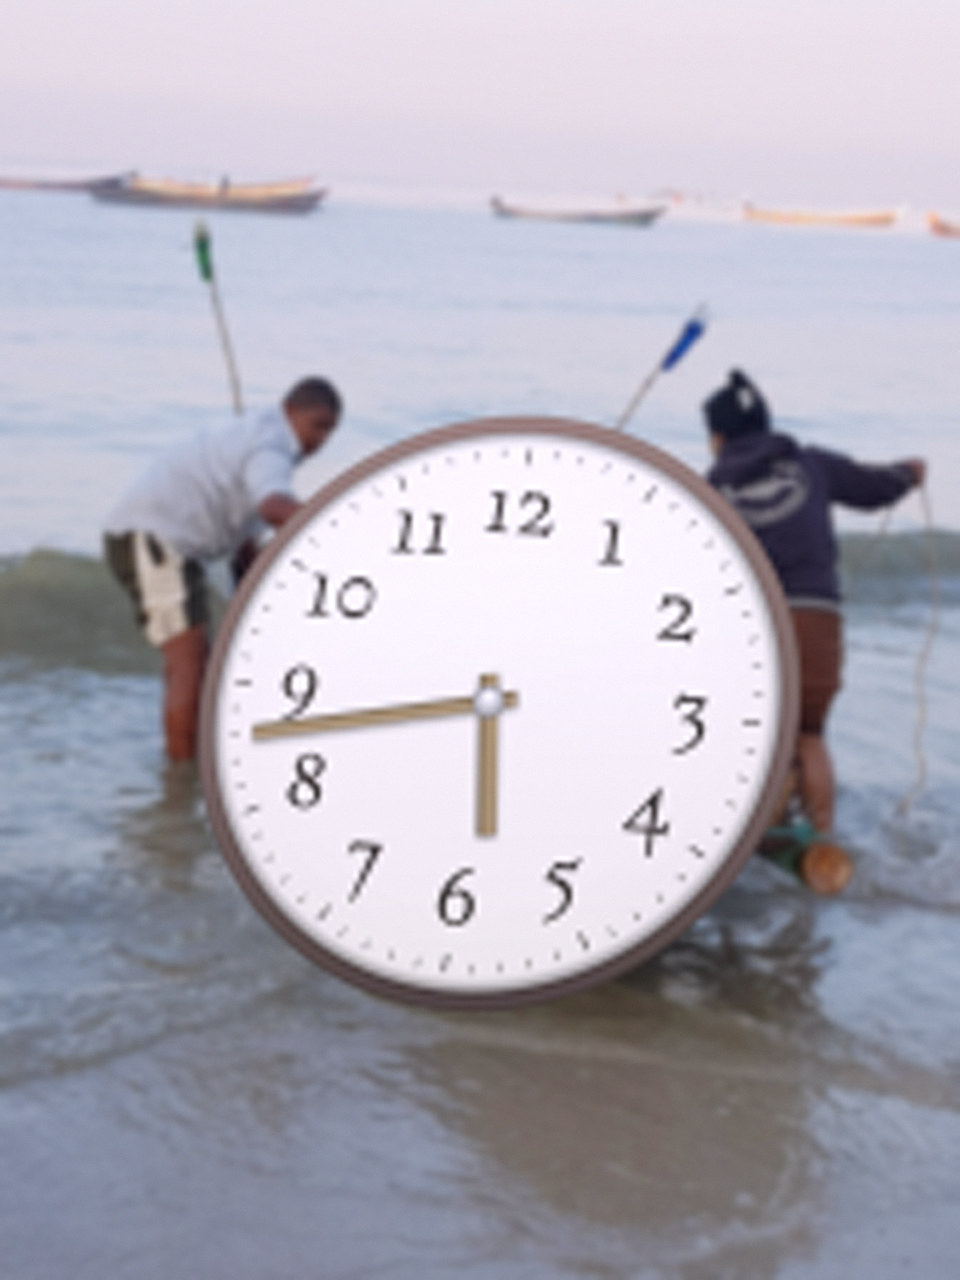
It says h=5 m=43
